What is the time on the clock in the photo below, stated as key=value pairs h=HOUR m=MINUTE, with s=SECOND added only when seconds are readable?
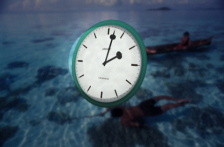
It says h=2 m=2
